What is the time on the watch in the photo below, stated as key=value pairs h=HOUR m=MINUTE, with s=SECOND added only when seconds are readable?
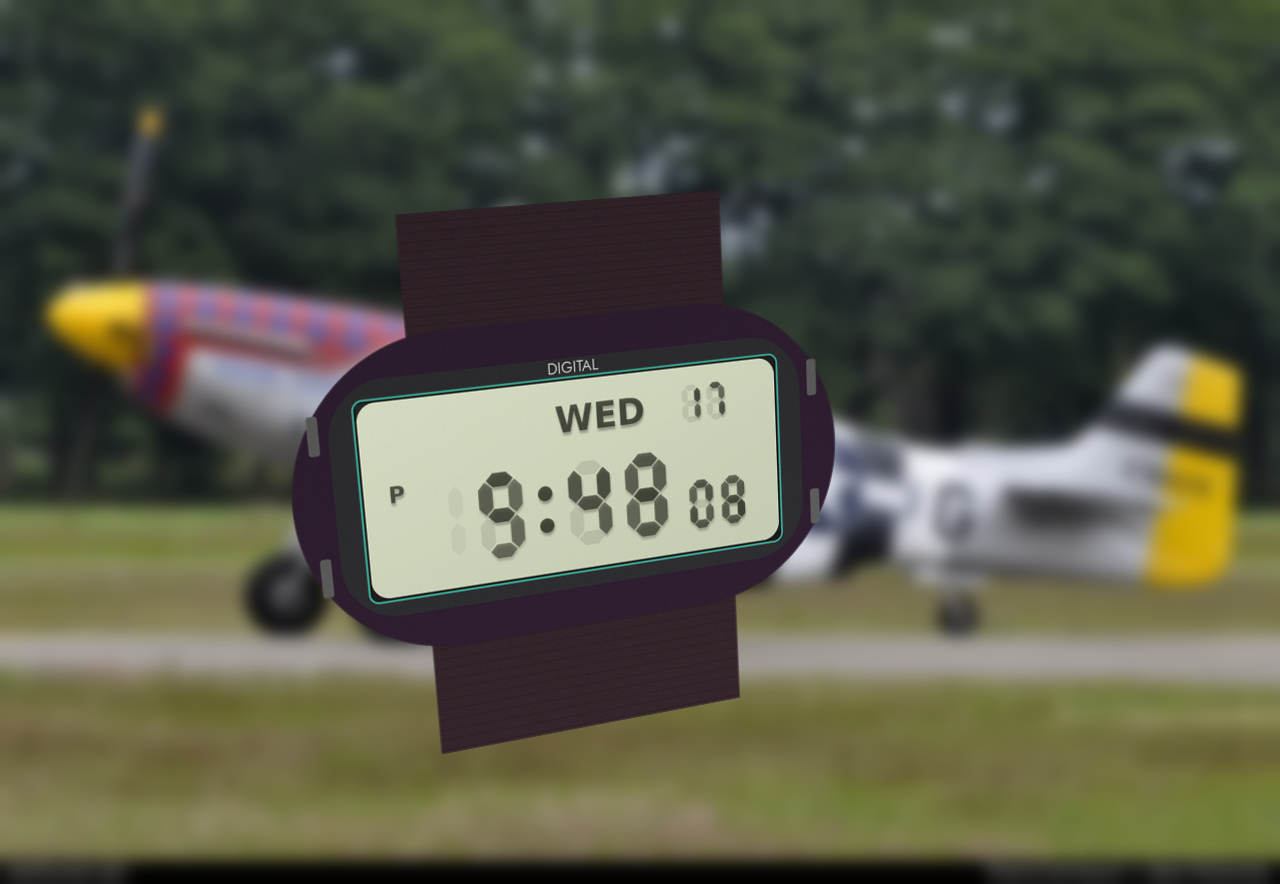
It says h=9 m=48 s=8
